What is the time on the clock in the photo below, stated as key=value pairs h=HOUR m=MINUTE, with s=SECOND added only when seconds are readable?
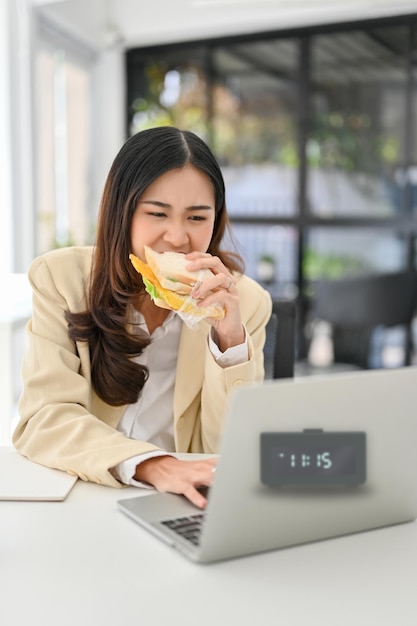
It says h=11 m=15
